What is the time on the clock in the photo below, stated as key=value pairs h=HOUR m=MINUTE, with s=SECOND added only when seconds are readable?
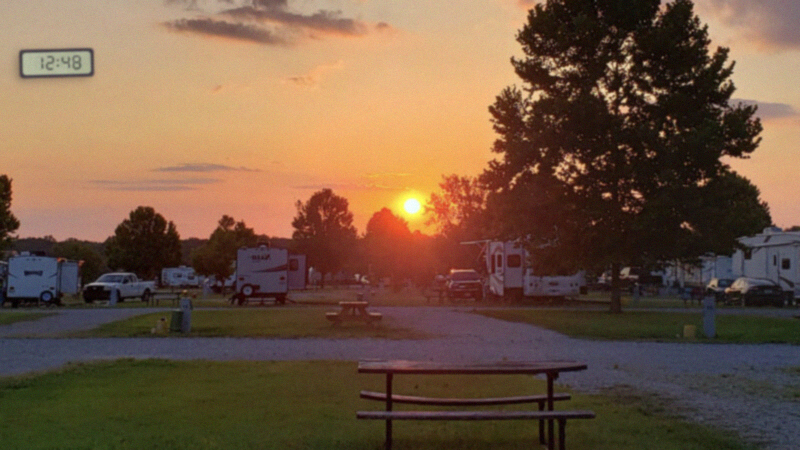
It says h=12 m=48
